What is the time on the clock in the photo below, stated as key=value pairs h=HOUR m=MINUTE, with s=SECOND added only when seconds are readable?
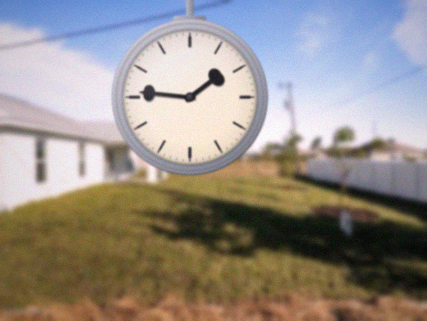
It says h=1 m=46
